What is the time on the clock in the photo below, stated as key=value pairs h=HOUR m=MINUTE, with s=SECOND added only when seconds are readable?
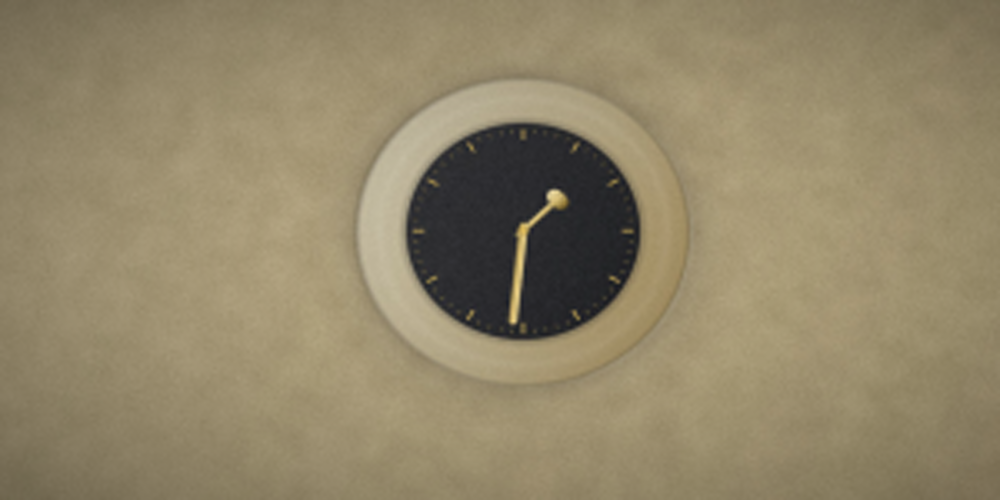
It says h=1 m=31
